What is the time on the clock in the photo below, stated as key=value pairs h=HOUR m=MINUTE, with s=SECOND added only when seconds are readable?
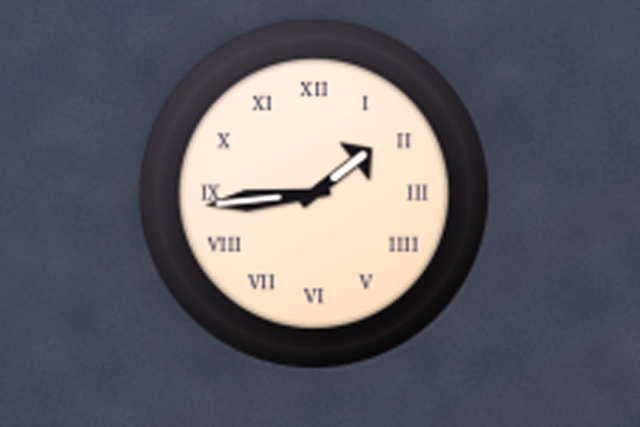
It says h=1 m=44
